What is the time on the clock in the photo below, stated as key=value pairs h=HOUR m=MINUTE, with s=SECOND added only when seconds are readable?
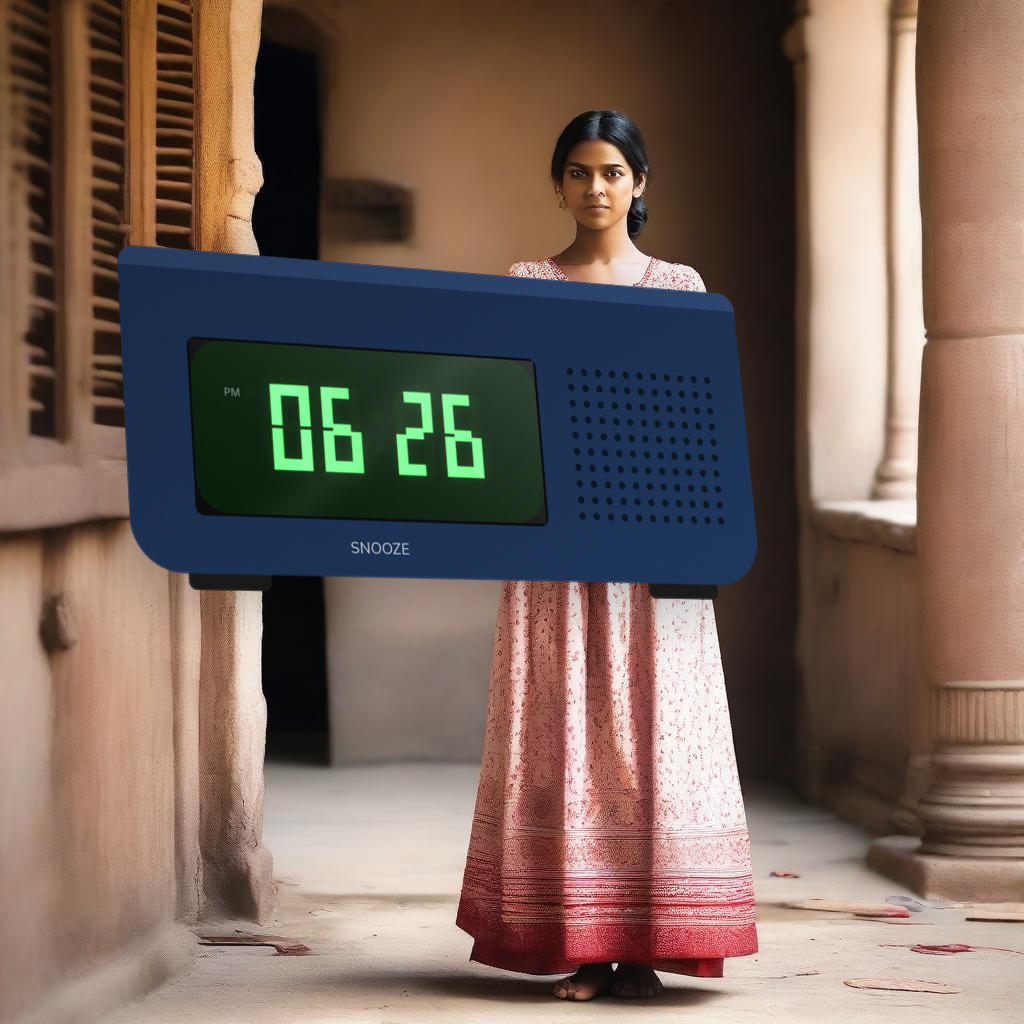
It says h=6 m=26
